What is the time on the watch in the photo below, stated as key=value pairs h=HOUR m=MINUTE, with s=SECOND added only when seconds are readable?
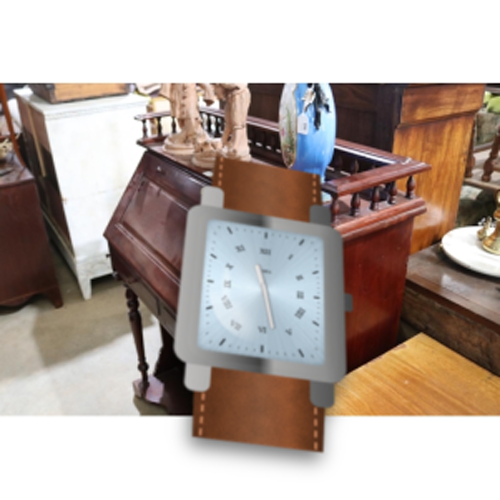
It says h=11 m=28
